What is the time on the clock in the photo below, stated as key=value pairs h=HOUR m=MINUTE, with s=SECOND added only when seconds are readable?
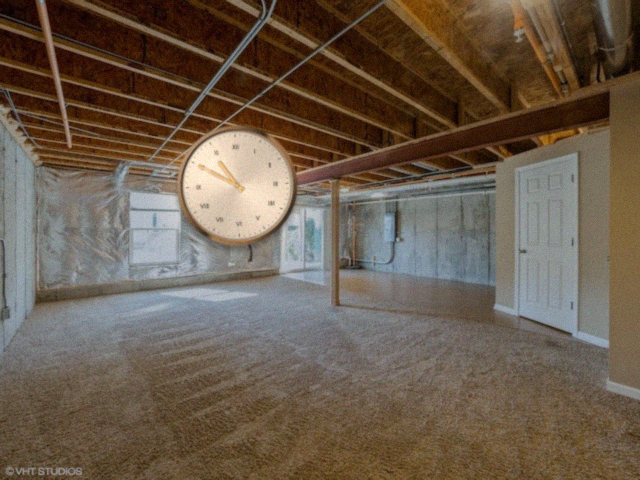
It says h=10 m=50
